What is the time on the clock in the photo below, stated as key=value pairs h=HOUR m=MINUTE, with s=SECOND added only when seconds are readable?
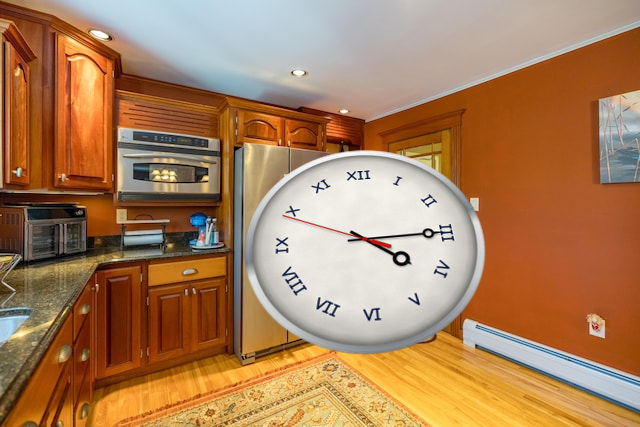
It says h=4 m=14 s=49
